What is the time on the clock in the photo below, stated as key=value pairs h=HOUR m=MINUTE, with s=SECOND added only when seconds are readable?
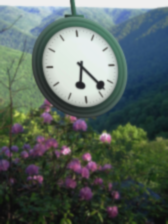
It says h=6 m=23
